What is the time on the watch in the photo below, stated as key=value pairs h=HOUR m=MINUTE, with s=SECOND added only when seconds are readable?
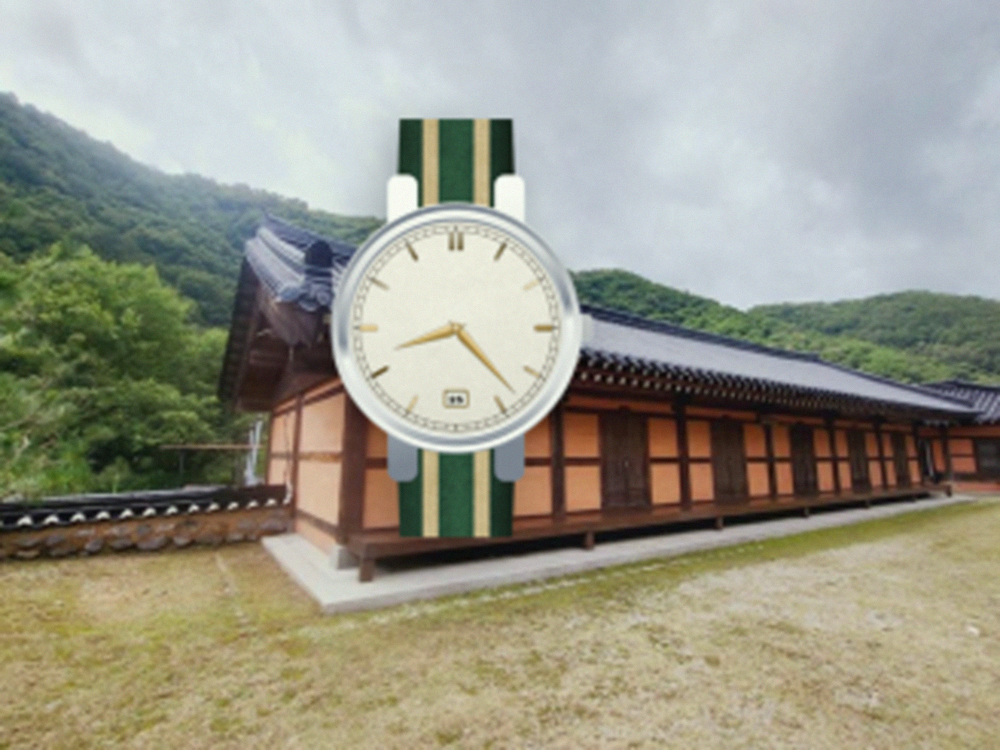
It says h=8 m=23
